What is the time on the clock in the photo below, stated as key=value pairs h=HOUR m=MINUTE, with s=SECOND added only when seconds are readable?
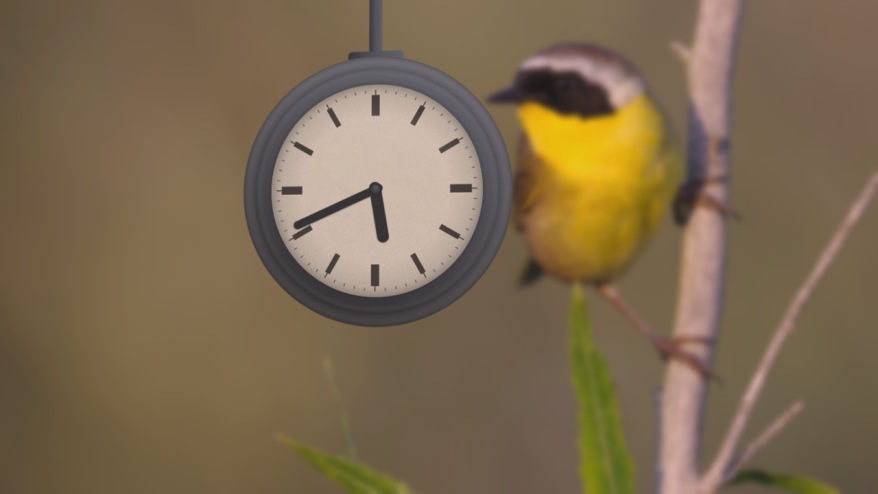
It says h=5 m=41
